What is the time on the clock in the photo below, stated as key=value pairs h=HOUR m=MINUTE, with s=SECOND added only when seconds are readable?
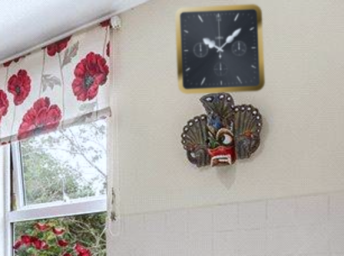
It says h=10 m=8
